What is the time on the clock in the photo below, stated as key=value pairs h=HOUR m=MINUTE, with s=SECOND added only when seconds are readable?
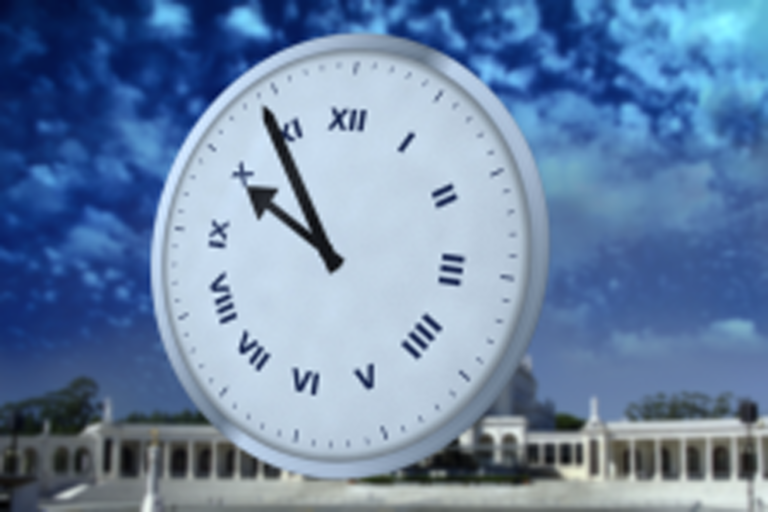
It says h=9 m=54
